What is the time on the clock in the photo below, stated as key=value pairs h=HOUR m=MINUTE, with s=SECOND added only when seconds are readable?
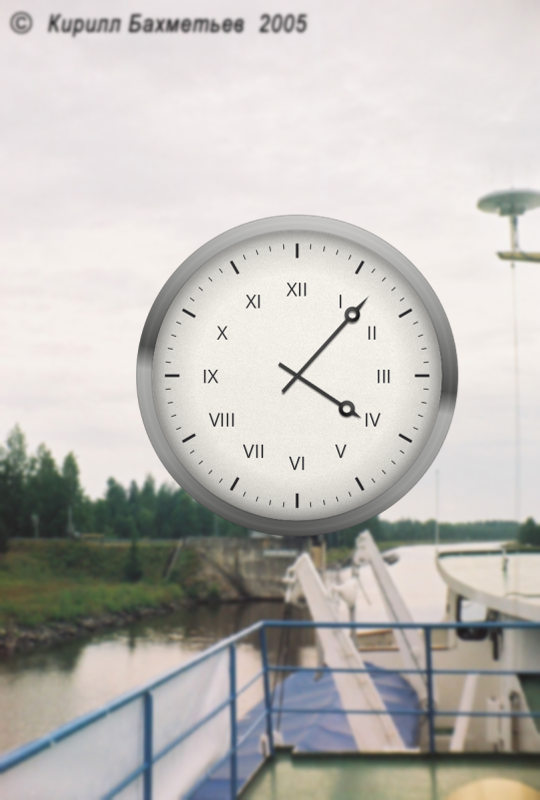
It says h=4 m=7
